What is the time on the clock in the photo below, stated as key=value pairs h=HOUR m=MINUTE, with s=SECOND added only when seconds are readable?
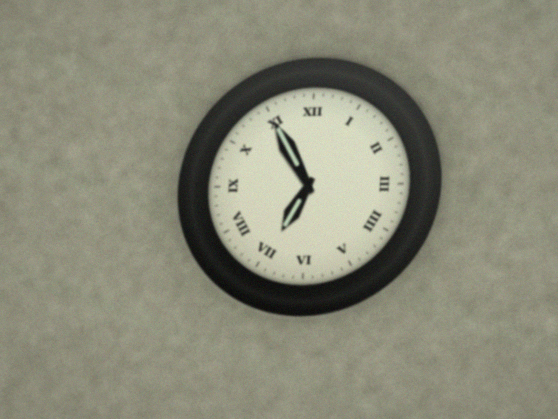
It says h=6 m=55
